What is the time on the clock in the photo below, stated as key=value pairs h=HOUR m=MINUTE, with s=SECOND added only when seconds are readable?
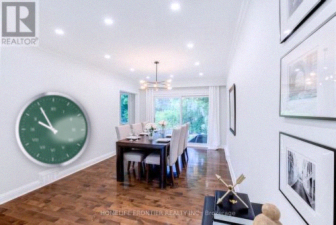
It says h=9 m=55
